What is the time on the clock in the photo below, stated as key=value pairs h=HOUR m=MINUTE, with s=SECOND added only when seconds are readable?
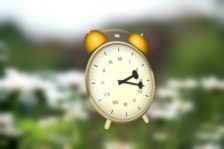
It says h=2 m=17
